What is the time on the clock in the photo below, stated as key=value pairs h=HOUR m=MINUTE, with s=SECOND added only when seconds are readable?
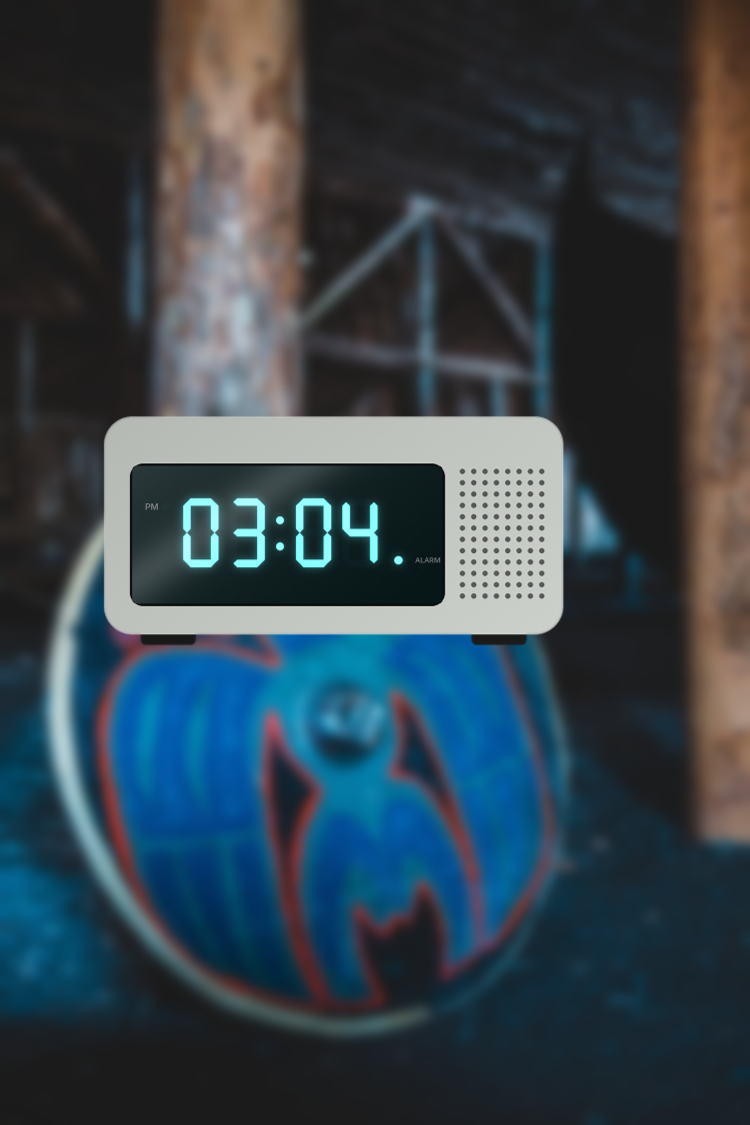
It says h=3 m=4
